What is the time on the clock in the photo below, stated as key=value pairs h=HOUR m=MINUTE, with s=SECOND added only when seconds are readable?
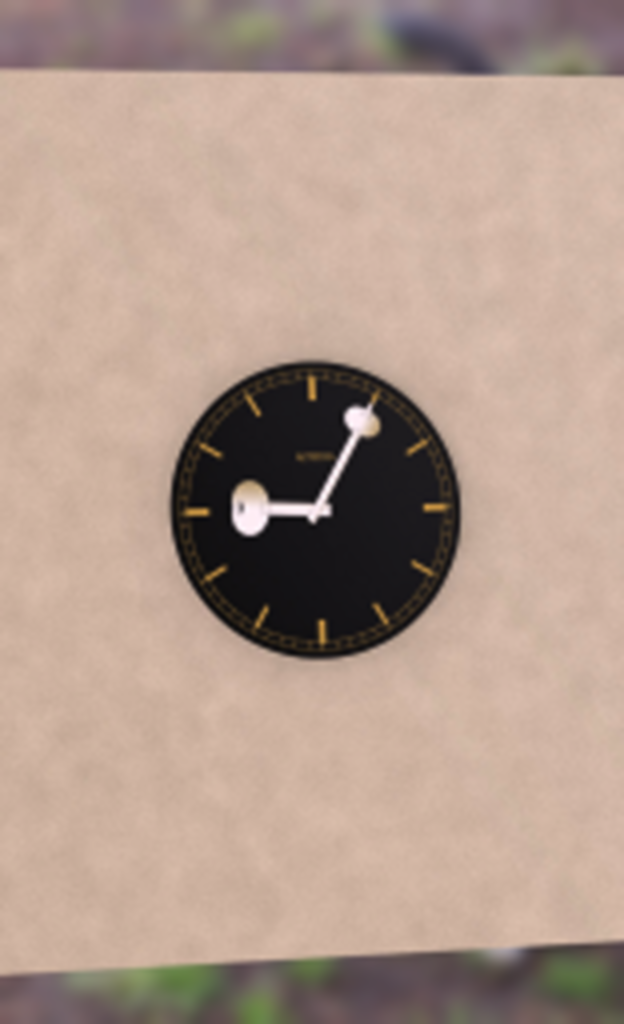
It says h=9 m=5
